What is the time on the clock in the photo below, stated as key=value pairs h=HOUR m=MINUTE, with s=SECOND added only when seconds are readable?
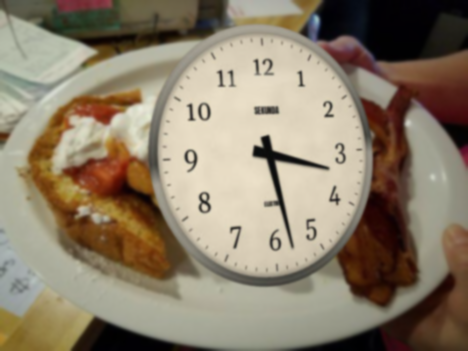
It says h=3 m=28
